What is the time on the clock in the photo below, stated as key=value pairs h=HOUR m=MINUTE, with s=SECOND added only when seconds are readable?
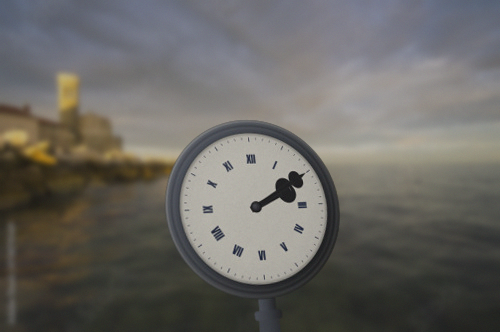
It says h=2 m=10
